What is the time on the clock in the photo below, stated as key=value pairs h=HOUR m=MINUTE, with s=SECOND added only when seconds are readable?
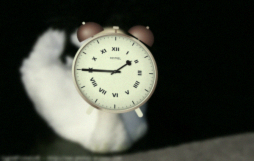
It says h=1 m=45
